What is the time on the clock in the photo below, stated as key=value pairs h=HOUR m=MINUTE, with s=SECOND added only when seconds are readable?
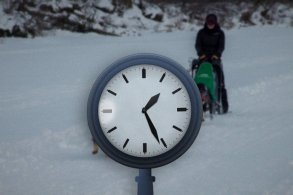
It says h=1 m=26
